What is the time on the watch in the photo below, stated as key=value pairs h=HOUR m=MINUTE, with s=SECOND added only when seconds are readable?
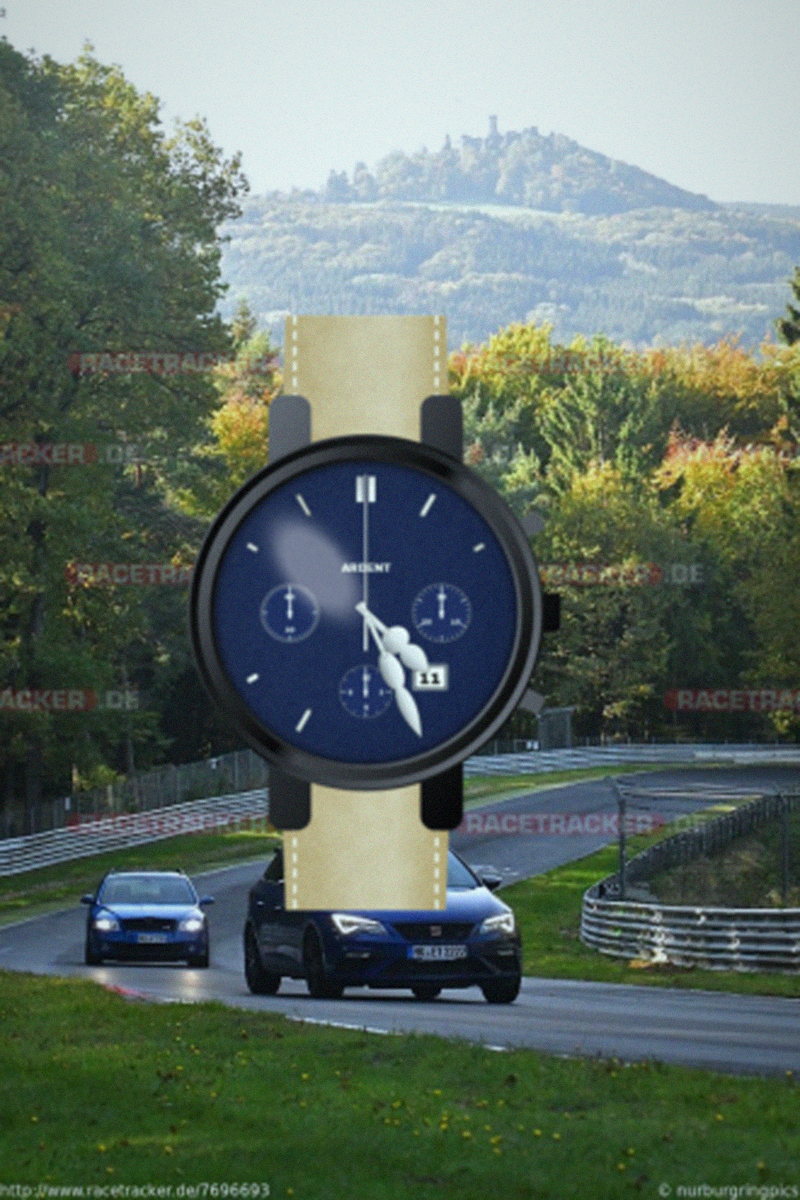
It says h=4 m=26
